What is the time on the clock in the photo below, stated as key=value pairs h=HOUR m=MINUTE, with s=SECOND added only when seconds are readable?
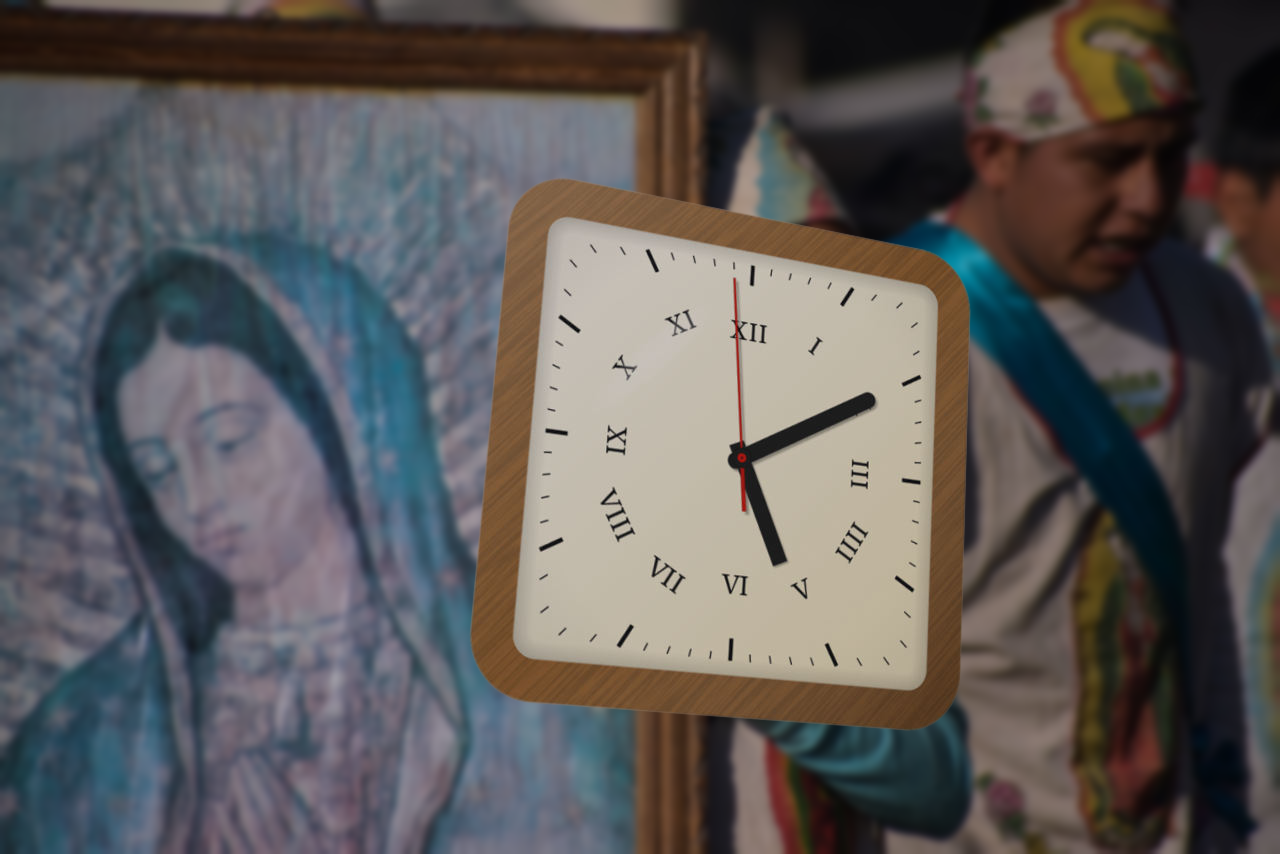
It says h=5 m=9 s=59
